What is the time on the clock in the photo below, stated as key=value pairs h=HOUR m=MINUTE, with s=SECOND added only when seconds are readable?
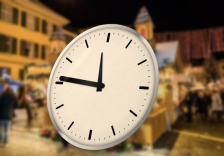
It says h=11 m=46
